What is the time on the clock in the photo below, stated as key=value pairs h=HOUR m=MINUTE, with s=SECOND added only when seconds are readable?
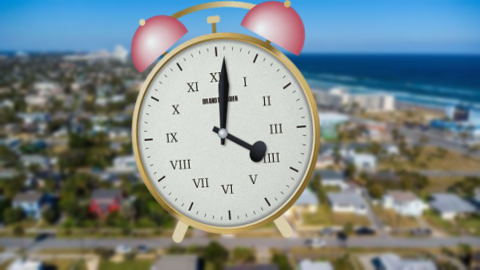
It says h=4 m=1
